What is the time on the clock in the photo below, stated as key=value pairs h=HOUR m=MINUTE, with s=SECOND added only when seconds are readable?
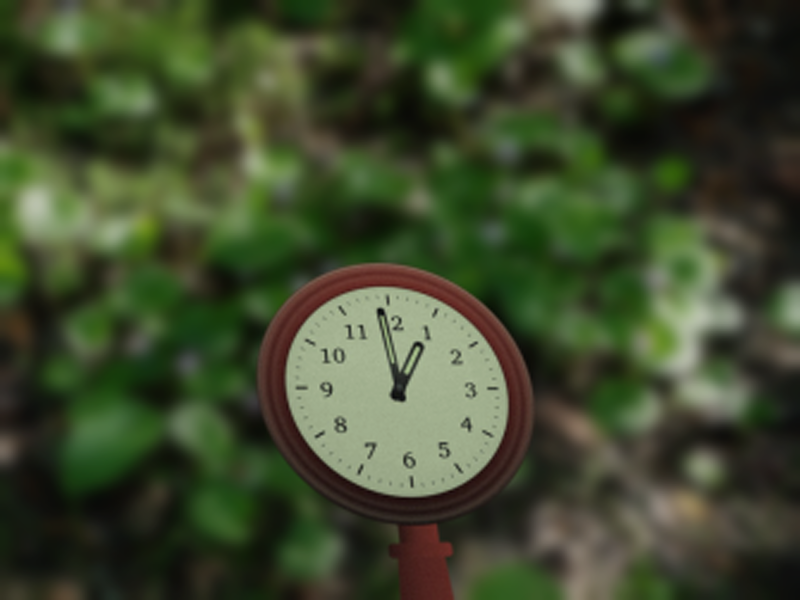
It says h=12 m=59
